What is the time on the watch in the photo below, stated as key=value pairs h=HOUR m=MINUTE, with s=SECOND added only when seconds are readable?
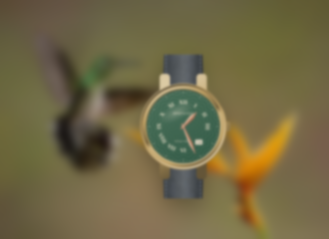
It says h=1 m=26
